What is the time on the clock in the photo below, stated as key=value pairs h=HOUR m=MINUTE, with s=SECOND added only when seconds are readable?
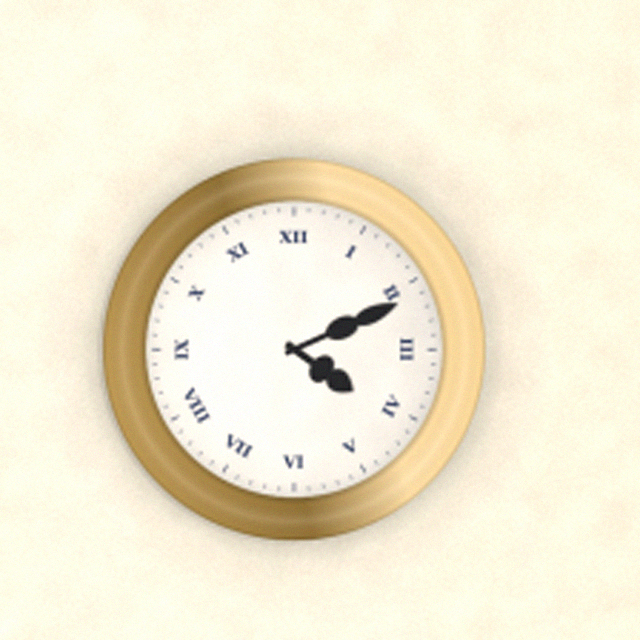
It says h=4 m=11
